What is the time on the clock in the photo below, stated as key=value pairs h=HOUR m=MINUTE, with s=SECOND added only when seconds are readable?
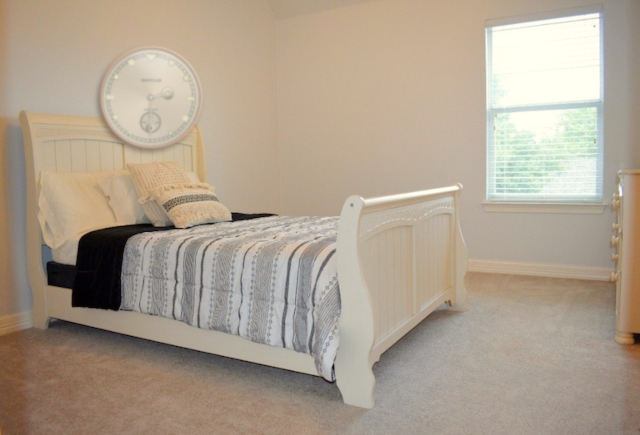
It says h=2 m=30
